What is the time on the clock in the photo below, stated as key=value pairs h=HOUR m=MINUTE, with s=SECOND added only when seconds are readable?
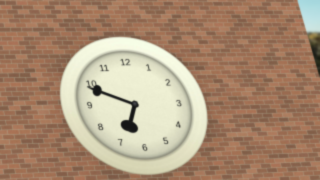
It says h=6 m=49
